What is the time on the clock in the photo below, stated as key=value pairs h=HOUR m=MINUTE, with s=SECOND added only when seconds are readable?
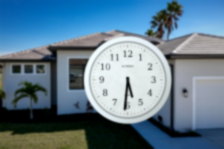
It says h=5 m=31
